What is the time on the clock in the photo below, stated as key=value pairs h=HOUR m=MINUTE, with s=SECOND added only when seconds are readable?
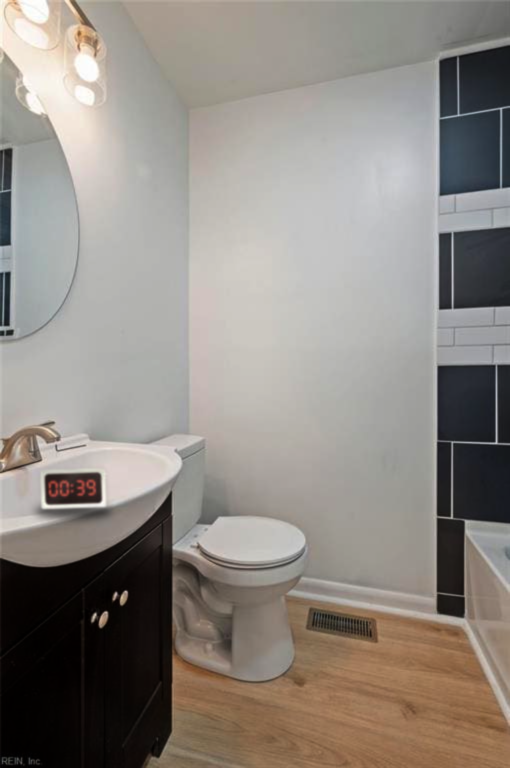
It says h=0 m=39
